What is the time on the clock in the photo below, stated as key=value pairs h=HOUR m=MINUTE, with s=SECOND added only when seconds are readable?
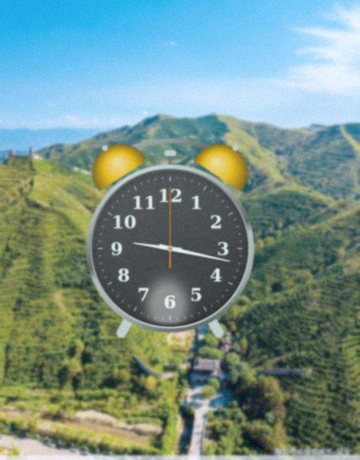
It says h=9 m=17 s=0
